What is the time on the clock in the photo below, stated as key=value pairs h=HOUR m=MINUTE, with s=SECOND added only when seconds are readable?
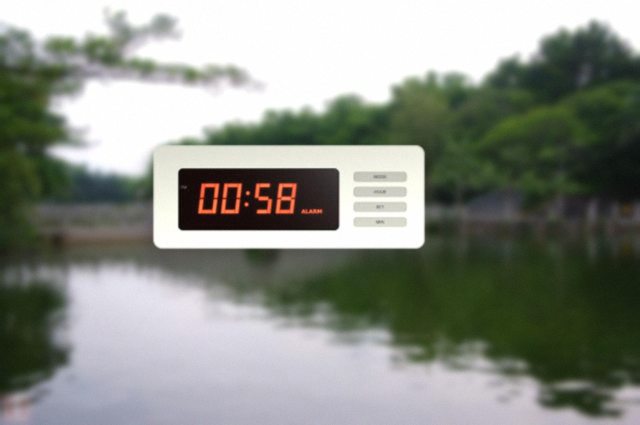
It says h=0 m=58
